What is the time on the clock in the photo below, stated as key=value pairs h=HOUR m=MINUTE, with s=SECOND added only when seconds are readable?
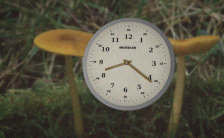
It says h=8 m=21
